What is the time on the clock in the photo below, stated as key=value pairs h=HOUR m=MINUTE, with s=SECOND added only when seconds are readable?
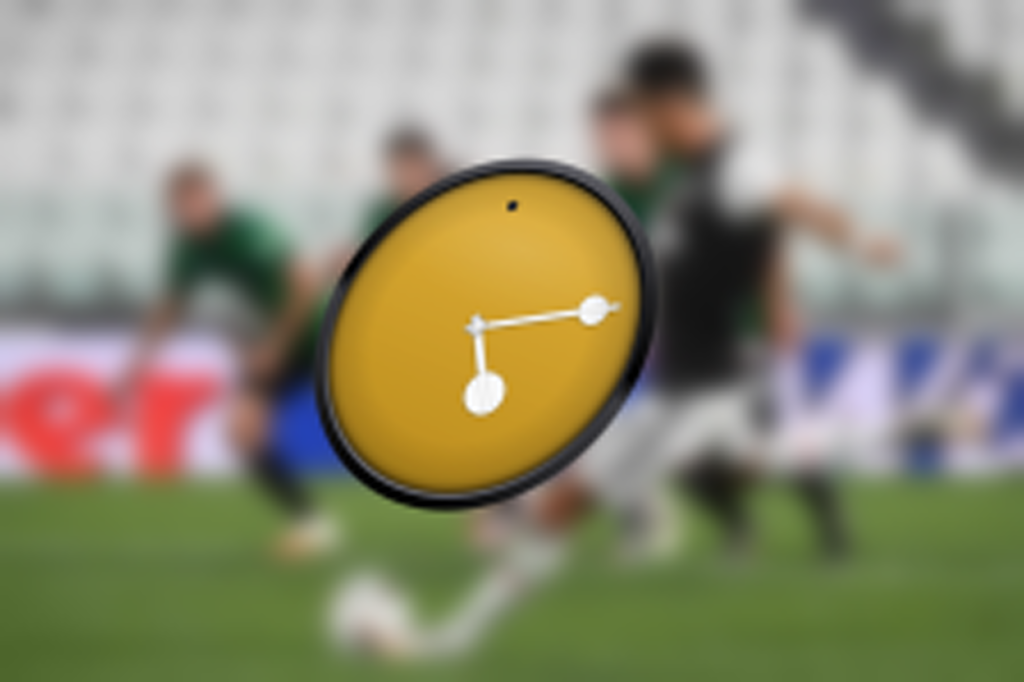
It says h=5 m=13
